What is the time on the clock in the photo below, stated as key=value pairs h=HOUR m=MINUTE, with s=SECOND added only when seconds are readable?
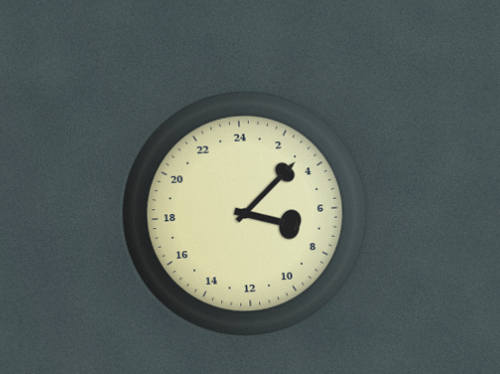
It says h=7 m=8
